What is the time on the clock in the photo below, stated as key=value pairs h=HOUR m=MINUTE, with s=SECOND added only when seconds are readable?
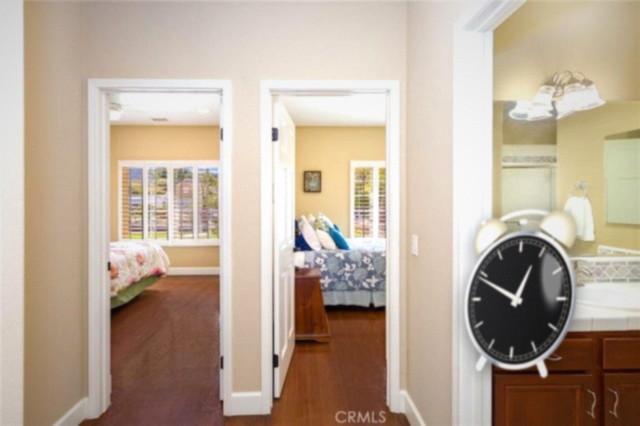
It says h=12 m=49
